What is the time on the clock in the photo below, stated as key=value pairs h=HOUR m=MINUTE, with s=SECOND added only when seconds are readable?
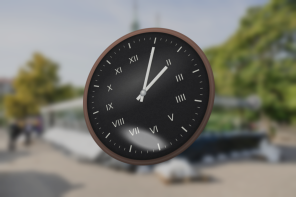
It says h=2 m=5
